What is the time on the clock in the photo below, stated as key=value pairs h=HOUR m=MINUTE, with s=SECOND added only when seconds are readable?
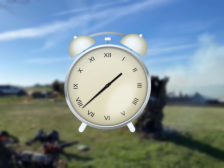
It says h=1 m=38
